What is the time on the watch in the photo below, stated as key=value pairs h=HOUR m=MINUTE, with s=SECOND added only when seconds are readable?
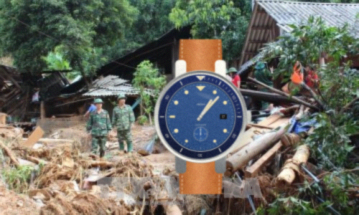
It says h=1 m=7
